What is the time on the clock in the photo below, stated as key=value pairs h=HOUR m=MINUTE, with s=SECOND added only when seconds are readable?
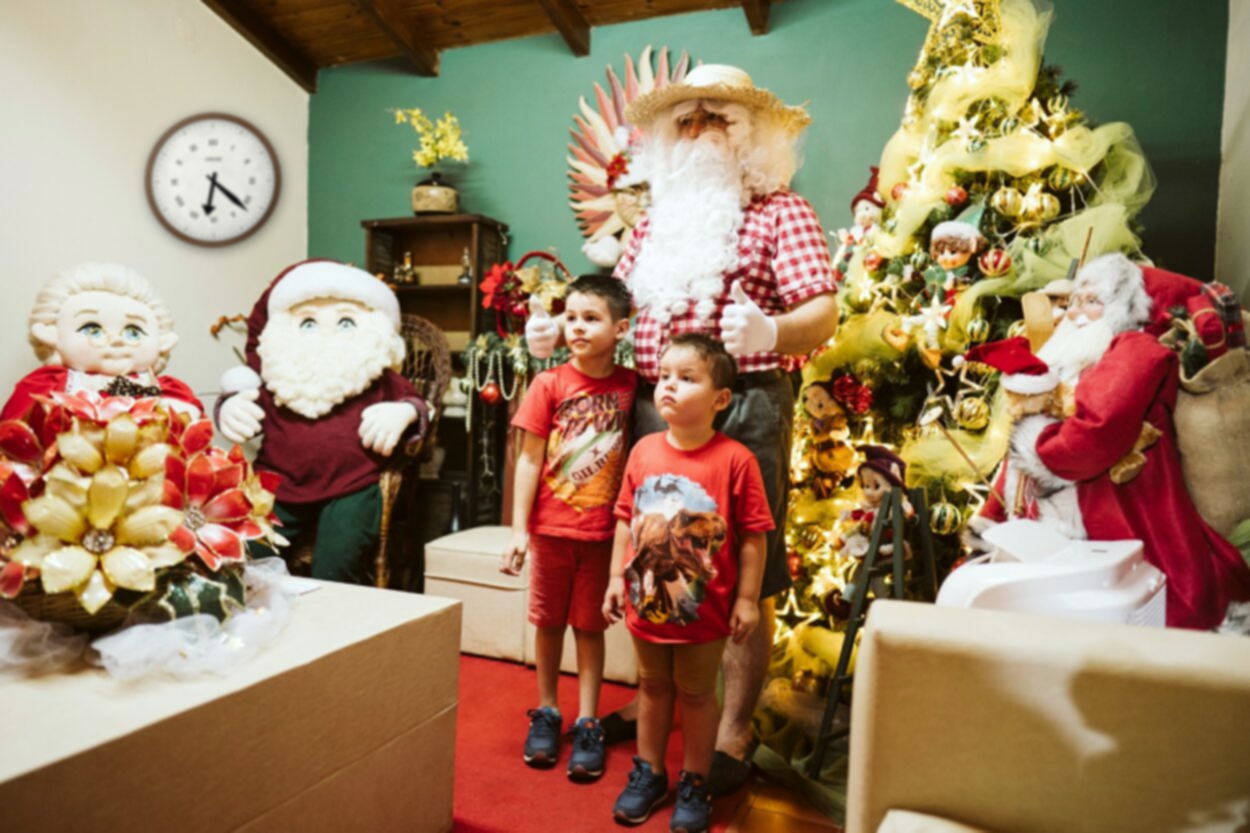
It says h=6 m=22
